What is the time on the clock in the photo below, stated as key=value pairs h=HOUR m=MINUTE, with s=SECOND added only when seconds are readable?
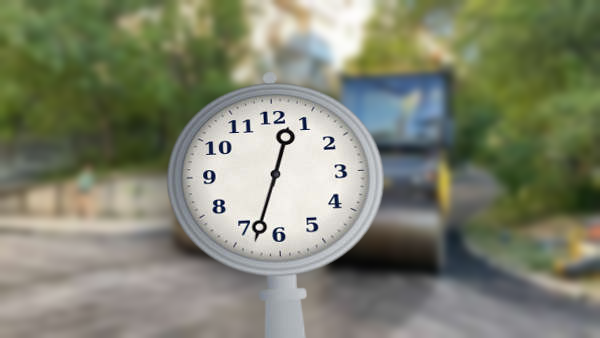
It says h=12 m=33
